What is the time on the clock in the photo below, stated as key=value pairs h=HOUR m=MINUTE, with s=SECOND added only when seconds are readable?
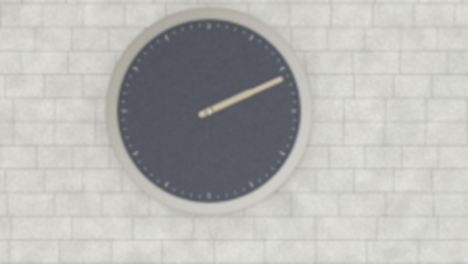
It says h=2 m=11
